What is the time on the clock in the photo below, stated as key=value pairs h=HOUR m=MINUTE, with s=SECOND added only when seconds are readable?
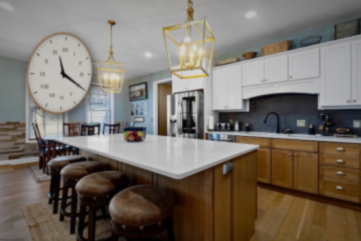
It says h=11 m=20
